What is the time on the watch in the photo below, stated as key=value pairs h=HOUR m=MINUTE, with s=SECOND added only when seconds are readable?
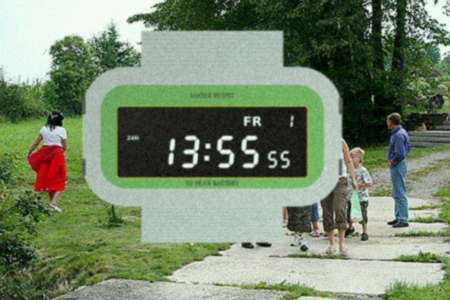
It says h=13 m=55 s=55
